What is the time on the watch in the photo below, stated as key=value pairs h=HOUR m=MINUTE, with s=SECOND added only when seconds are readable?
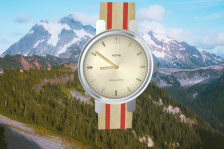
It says h=8 m=51
